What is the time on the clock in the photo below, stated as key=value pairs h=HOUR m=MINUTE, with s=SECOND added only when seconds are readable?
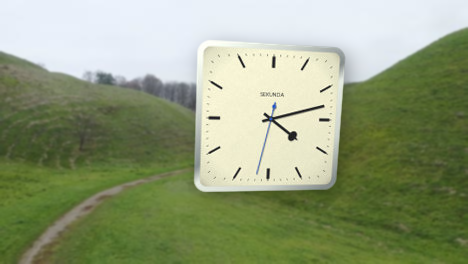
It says h=4 m=12 s=32
